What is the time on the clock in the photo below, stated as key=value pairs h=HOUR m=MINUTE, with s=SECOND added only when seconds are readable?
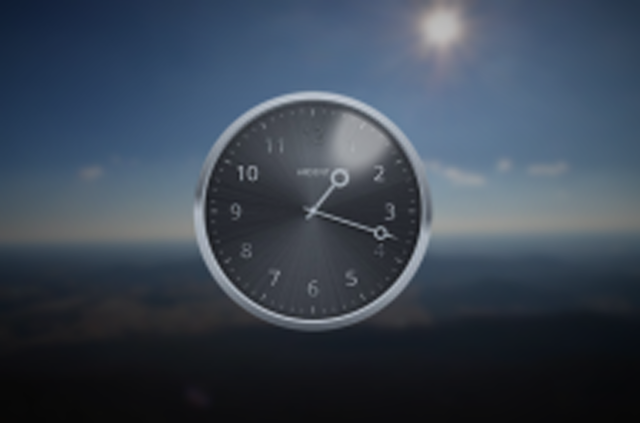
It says h=1 m=18
